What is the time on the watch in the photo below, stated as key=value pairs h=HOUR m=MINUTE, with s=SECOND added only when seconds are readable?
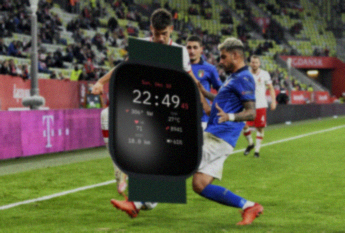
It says h=22 m=49
